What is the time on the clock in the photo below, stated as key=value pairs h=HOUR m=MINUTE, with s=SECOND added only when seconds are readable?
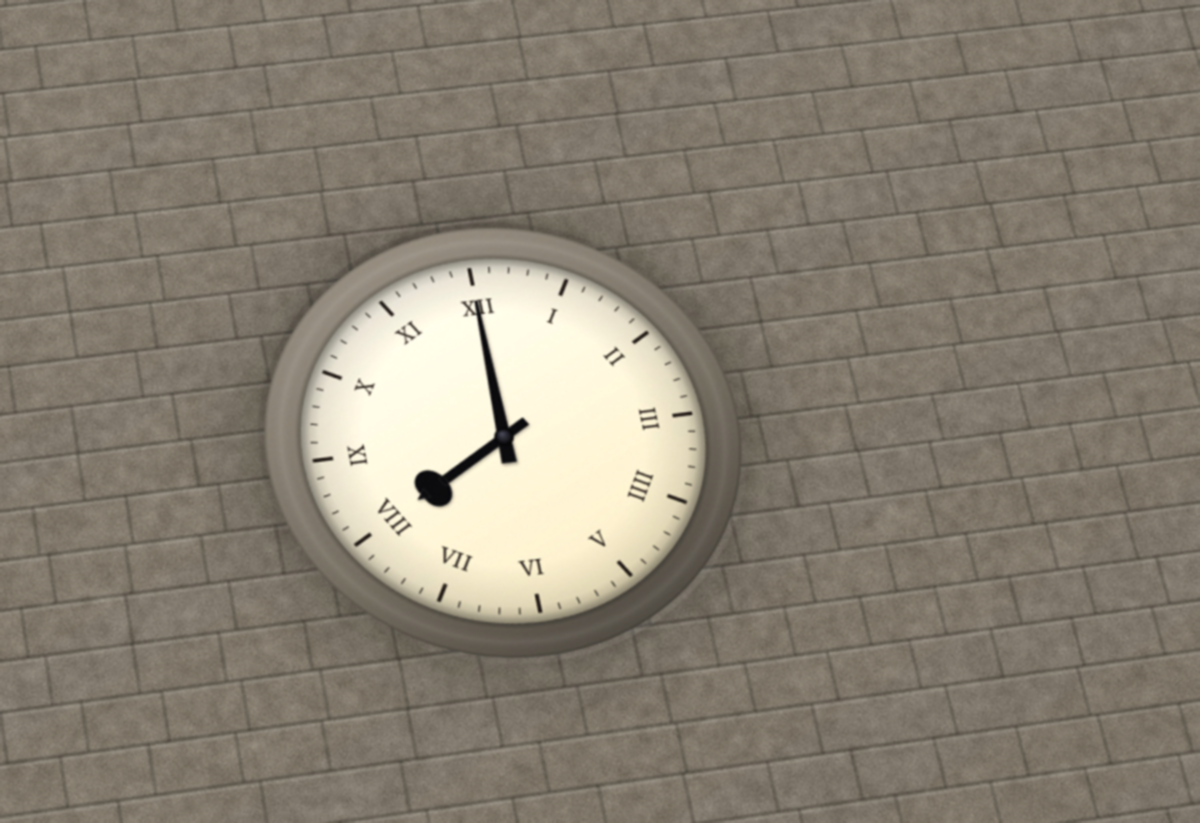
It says h=8 m=0
